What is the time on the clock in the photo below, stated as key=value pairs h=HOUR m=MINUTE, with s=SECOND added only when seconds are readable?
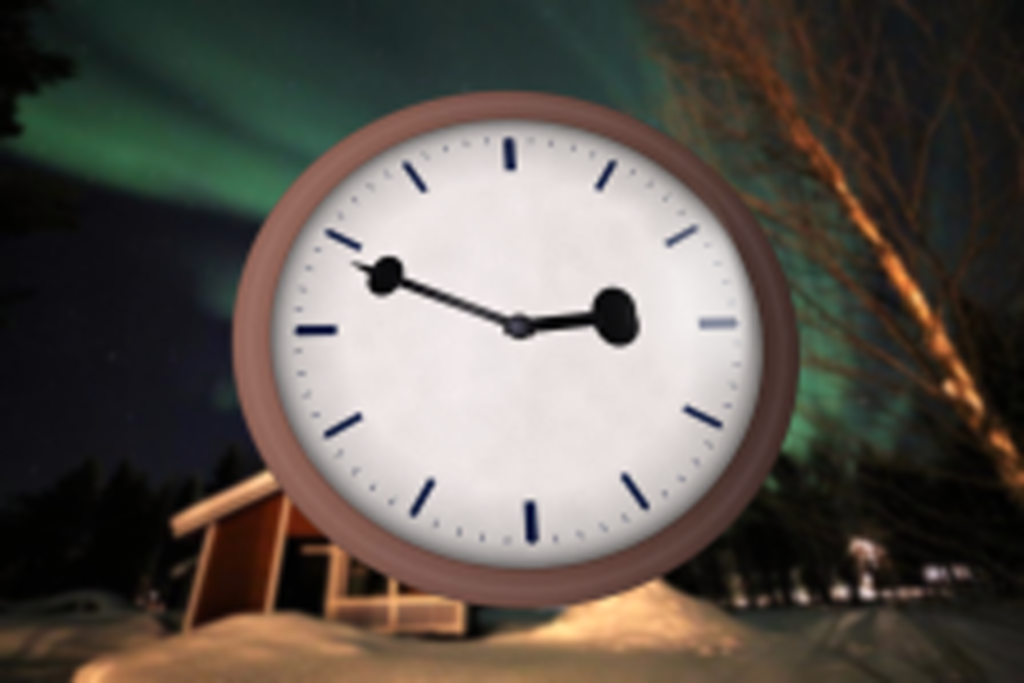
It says h=2 m=49
